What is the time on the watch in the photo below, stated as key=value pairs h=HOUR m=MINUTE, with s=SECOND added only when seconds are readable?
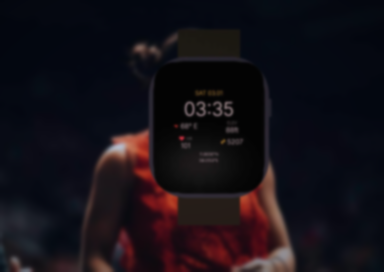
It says h=3 m=35
